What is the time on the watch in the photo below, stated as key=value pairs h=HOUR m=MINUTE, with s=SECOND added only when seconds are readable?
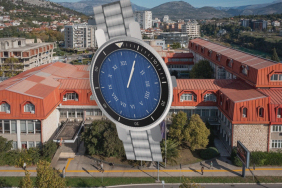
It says h=1 m=5
